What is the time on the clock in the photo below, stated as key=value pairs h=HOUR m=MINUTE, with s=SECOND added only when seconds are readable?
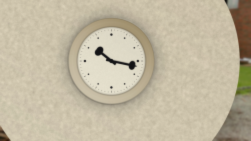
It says h=10 m=17
